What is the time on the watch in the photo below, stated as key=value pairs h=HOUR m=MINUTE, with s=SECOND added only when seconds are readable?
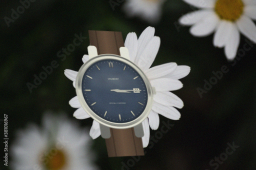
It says h=3 m=15
